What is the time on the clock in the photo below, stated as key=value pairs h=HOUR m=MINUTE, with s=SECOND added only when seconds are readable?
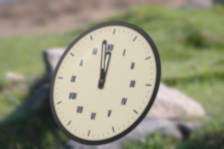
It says h=11 m=58
